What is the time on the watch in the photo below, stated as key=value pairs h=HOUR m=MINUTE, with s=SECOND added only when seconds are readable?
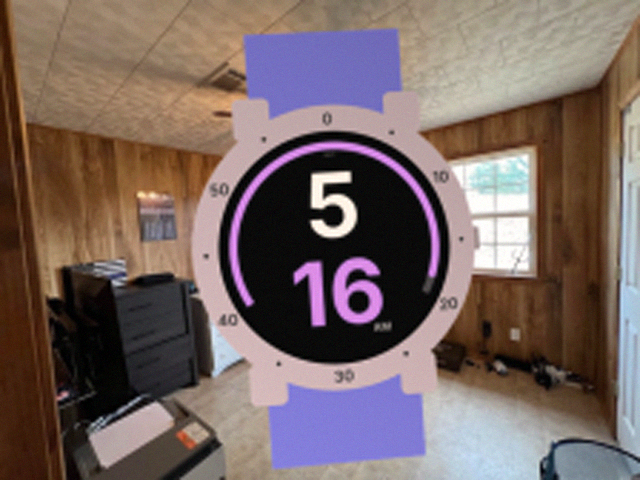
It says h=5 m=16
